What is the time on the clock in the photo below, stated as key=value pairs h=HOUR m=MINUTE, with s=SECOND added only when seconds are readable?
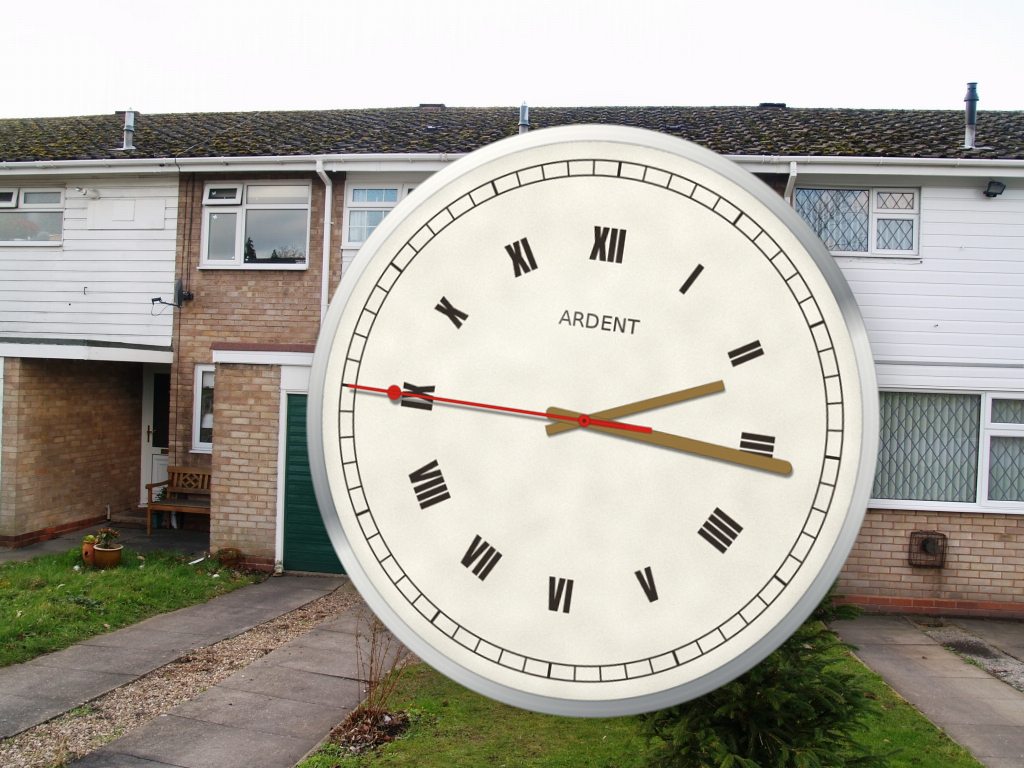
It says h=2 m=15 s=45
